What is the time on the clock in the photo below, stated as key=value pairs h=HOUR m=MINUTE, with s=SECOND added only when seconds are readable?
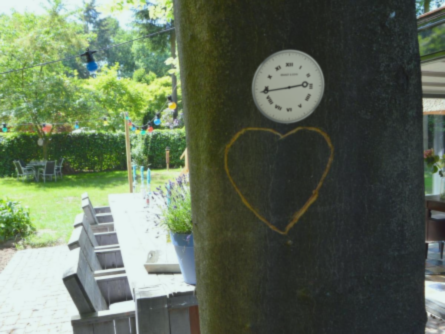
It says h=2 m=44
